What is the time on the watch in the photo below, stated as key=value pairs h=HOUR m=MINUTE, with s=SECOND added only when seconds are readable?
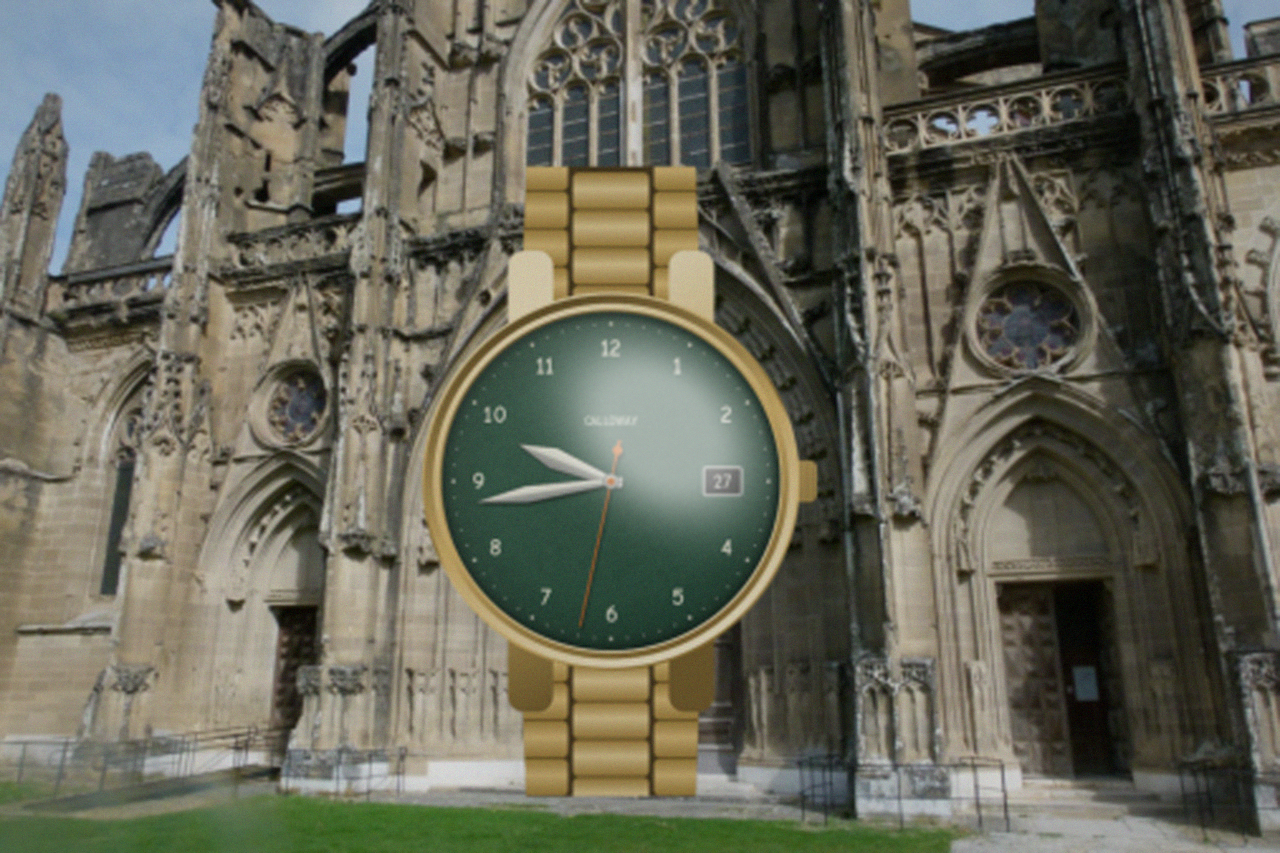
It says h=9 m=43 s=32
